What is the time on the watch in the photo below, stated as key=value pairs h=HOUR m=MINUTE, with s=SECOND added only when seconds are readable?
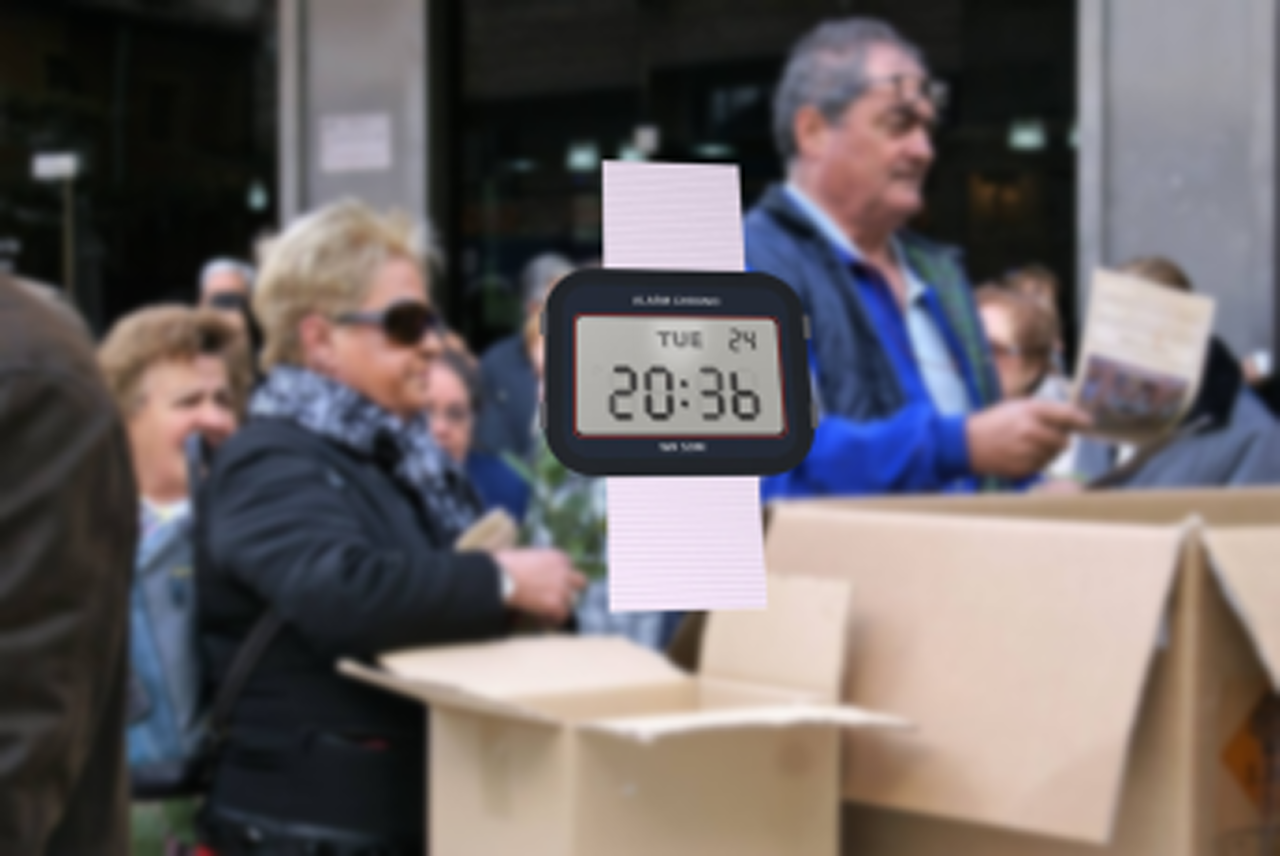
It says h=20 m=36
